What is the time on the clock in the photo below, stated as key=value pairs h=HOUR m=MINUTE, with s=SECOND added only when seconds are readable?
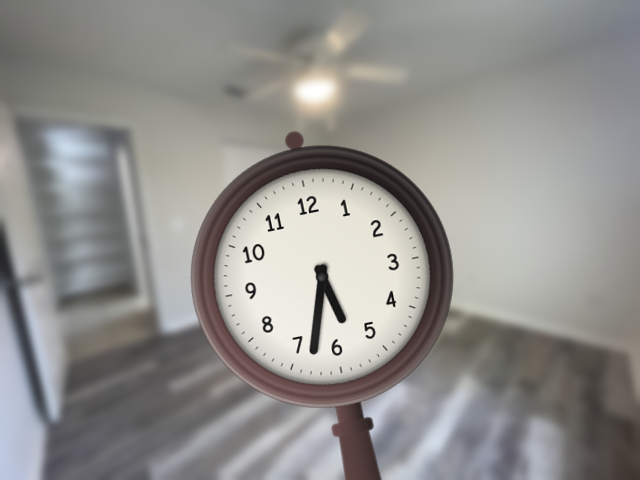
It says h=5 m=33
